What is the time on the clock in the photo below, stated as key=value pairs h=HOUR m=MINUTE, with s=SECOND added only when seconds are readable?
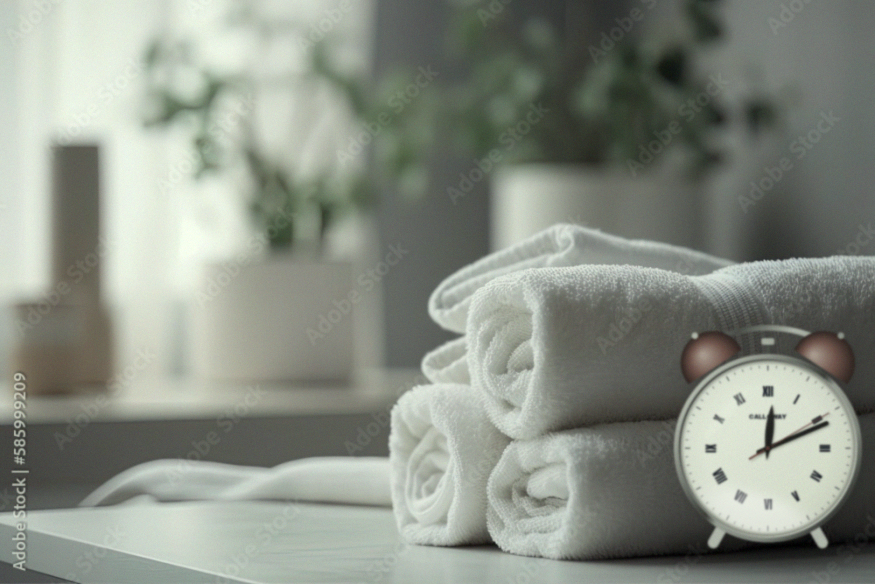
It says h=12 m=11 s=10
